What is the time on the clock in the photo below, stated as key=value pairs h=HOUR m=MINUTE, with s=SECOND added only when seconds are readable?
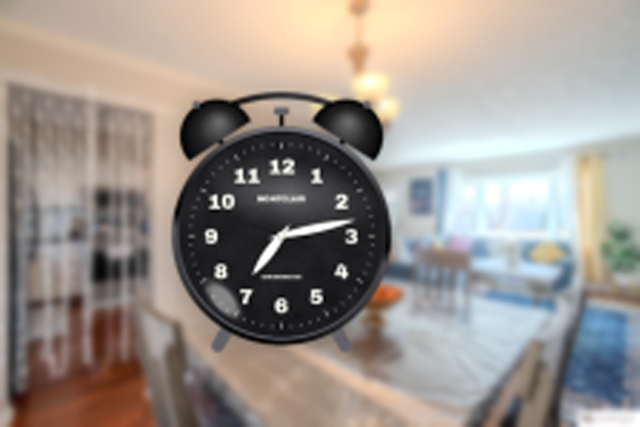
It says h=7 m=13
